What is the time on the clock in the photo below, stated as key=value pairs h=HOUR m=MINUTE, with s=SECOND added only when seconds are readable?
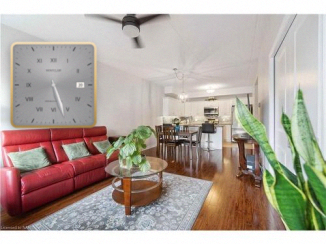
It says h=5 m=27
